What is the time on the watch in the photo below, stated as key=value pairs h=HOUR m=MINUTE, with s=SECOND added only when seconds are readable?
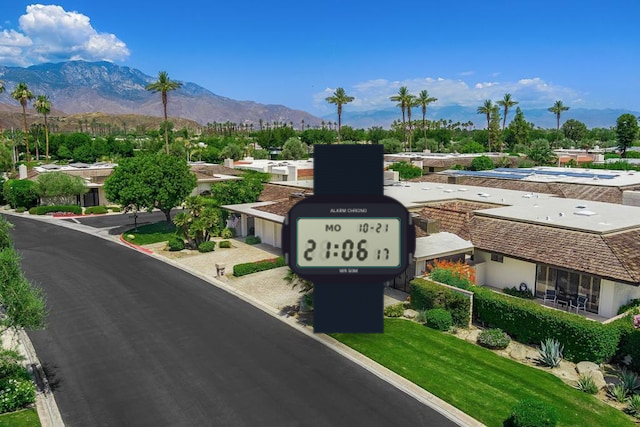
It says h=21 m=6 s=17
